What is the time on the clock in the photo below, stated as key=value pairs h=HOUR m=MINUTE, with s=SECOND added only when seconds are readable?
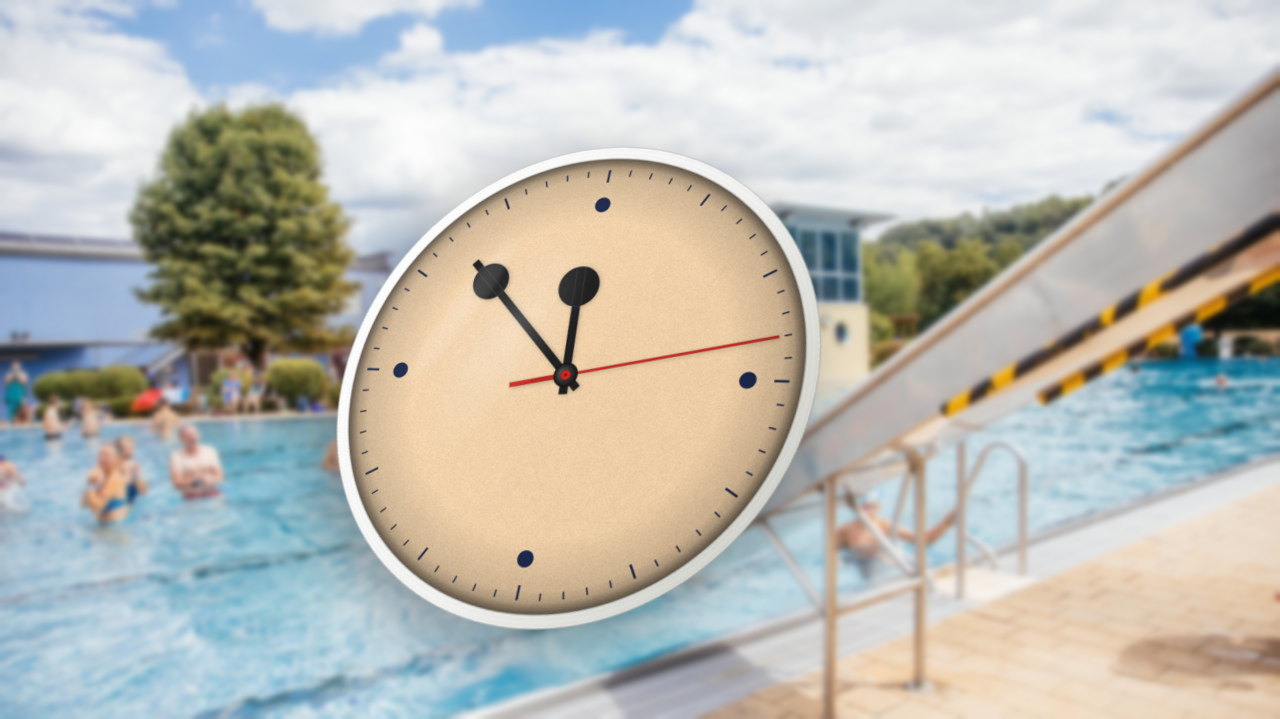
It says h=11 m=52 s=13
